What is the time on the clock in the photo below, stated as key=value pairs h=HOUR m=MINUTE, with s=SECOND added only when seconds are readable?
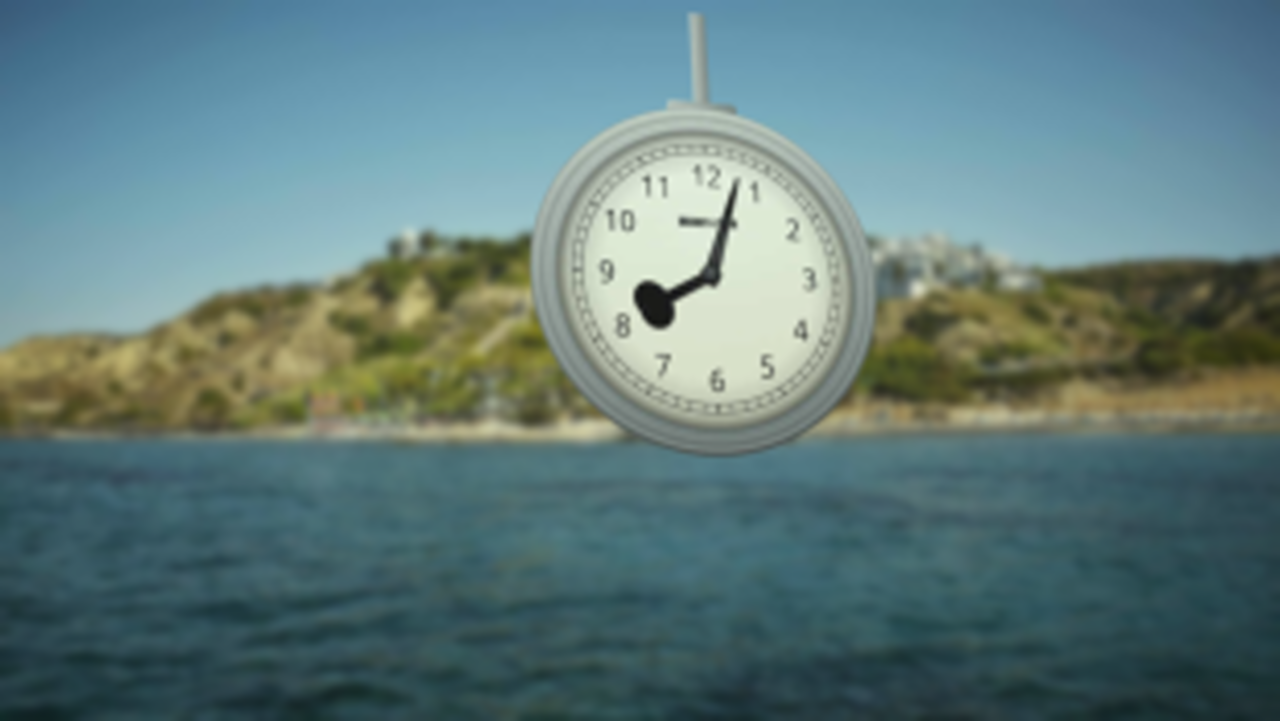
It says h=8 m=3
